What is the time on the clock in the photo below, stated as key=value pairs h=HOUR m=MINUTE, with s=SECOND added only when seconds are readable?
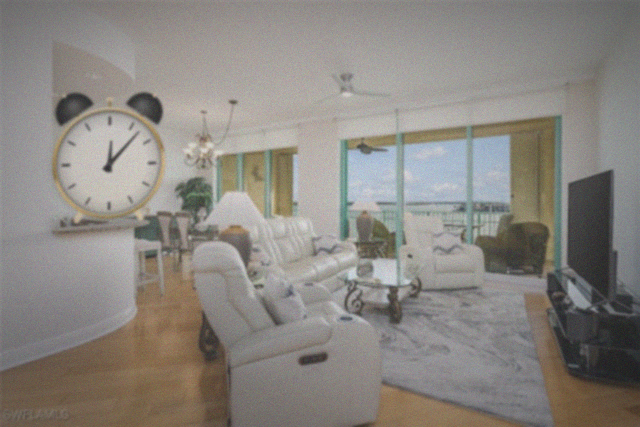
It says h=12 m=7
